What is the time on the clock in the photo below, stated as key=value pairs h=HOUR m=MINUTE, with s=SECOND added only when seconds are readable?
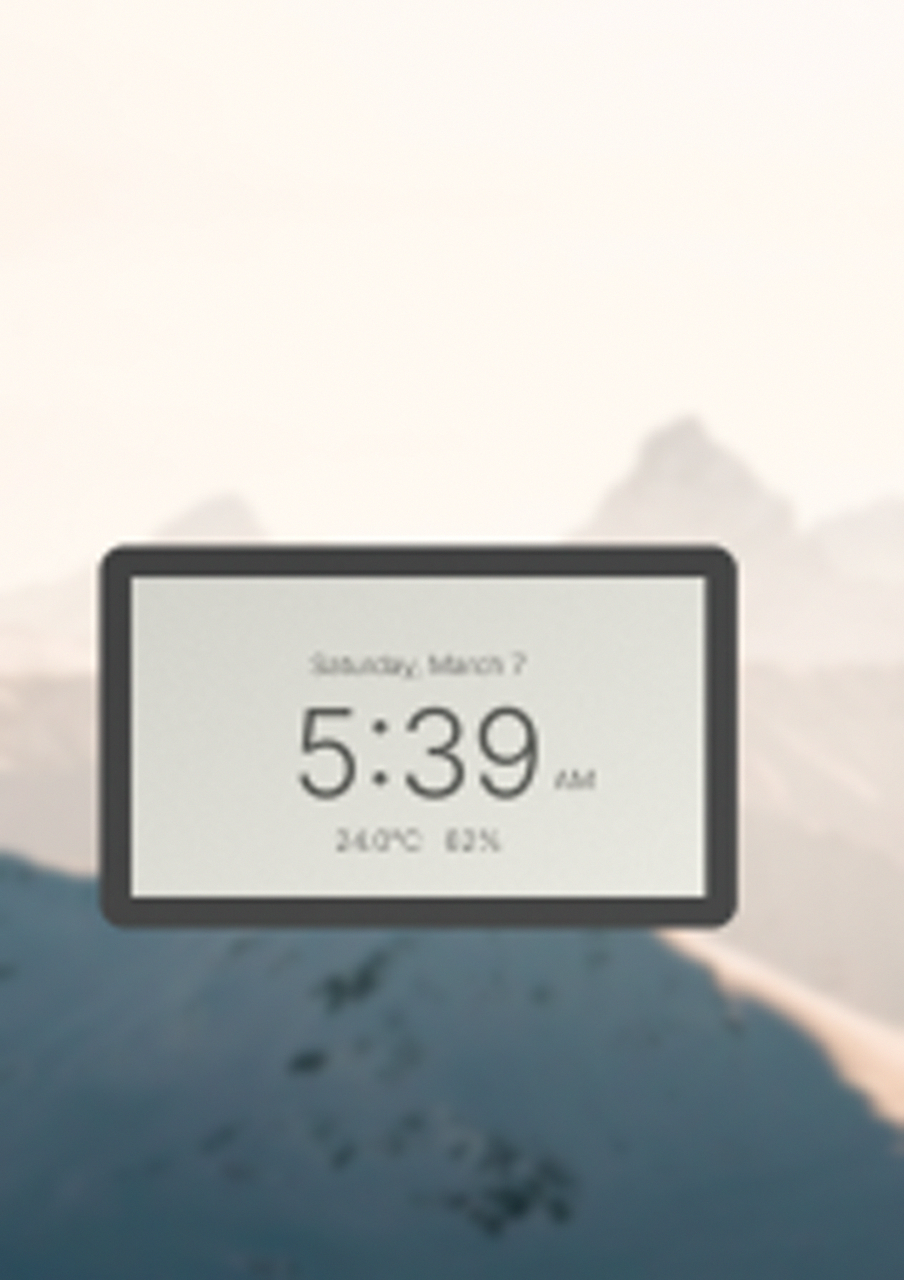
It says h=5 m=39
